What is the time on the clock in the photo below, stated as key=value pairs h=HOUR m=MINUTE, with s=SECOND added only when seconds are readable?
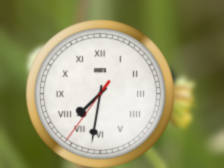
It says h=7 m=31 s=36
